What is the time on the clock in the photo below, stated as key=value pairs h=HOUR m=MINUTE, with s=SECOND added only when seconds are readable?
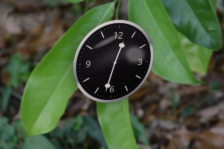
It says h=12 m=32
